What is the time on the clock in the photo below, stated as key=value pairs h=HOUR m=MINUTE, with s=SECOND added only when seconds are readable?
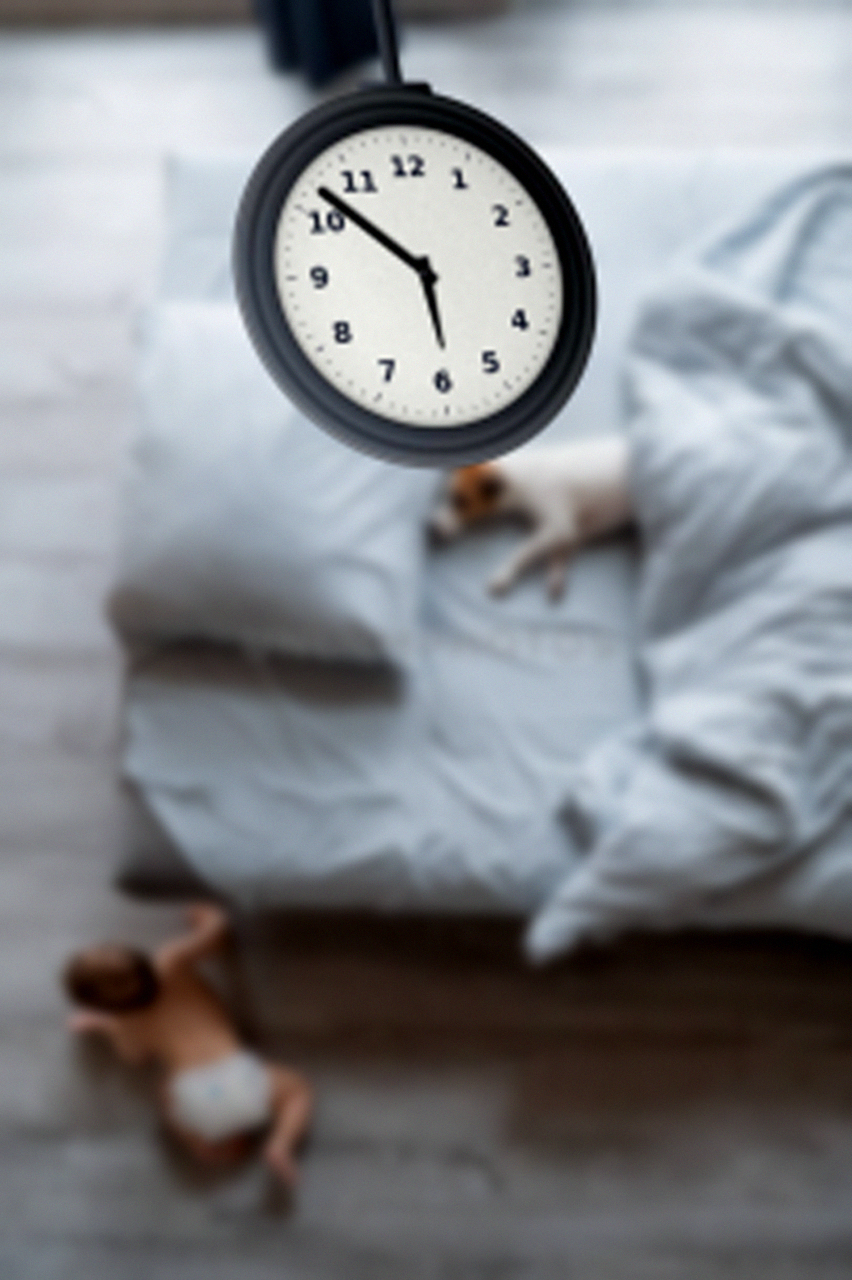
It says h=5 m=52
